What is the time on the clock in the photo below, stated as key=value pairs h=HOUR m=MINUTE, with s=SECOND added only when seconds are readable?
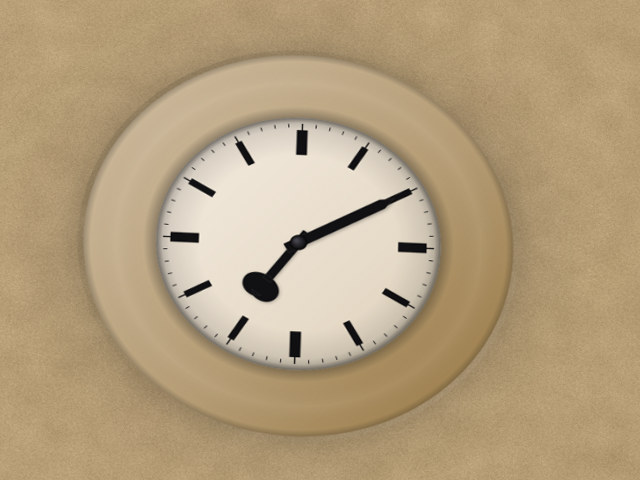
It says h=7 m=10
